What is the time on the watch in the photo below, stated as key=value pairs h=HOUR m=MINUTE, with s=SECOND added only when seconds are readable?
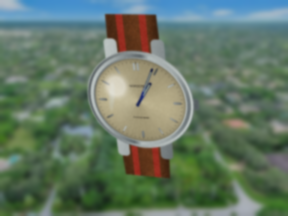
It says h=1 m=4
